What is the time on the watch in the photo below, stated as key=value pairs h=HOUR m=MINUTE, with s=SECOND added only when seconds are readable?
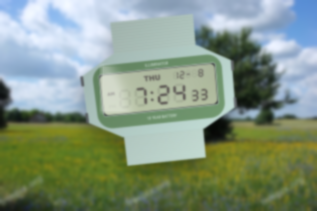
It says h=7 m=24 s=33
